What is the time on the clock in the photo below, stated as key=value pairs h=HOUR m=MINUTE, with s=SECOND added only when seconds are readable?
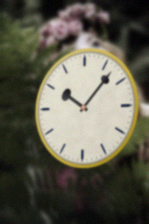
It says h=10 m=7
